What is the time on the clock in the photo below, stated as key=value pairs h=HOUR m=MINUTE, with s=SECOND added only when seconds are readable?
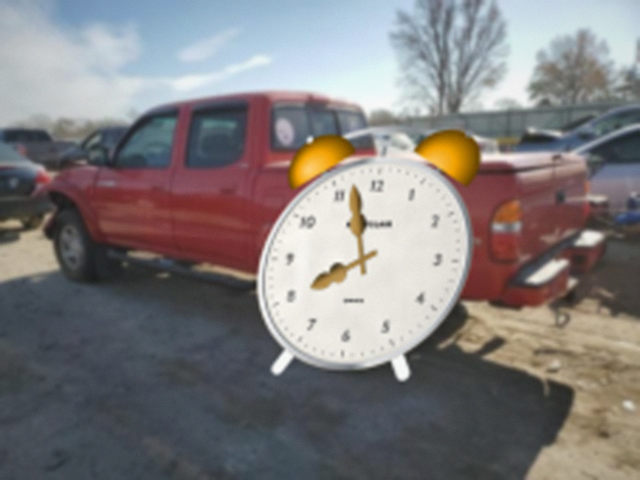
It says h=7 m=57
